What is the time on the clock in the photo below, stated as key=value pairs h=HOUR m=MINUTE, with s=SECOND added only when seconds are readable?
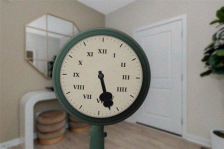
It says h=5 m=27
